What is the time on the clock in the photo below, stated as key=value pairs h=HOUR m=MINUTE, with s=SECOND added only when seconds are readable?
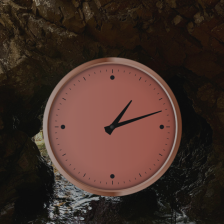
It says h=1 m=12
